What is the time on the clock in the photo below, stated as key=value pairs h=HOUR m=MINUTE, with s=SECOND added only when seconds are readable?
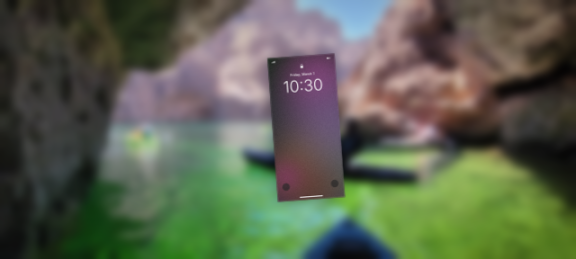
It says h=10 m=30
